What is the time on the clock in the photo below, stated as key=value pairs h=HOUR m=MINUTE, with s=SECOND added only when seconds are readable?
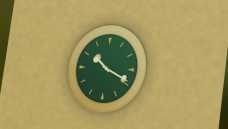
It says h=10 m=19
